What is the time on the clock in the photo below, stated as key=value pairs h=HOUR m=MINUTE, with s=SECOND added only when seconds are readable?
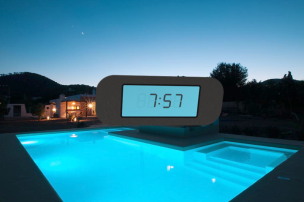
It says h=7 m=57
